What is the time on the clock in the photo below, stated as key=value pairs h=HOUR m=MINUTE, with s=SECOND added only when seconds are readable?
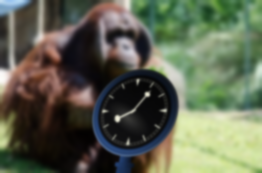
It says h=8 m=6
